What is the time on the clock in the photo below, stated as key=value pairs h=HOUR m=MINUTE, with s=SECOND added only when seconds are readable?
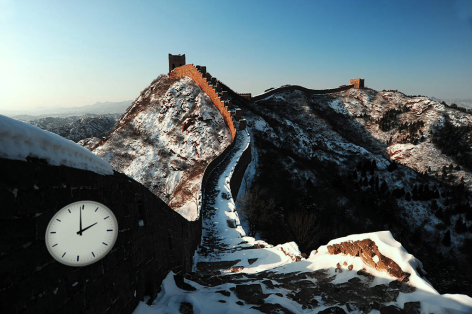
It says h=1 m=59
